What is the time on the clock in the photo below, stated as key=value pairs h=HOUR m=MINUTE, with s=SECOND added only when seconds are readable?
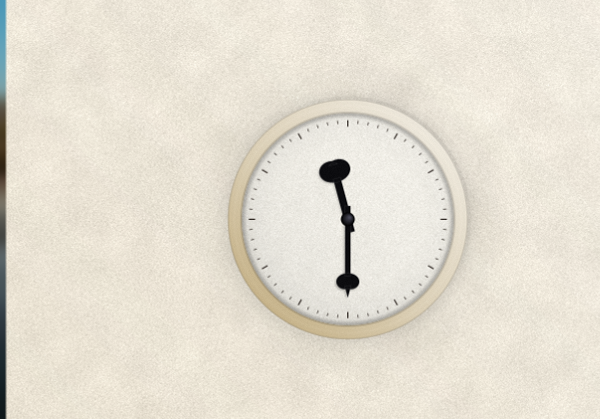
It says h=11 m=30
